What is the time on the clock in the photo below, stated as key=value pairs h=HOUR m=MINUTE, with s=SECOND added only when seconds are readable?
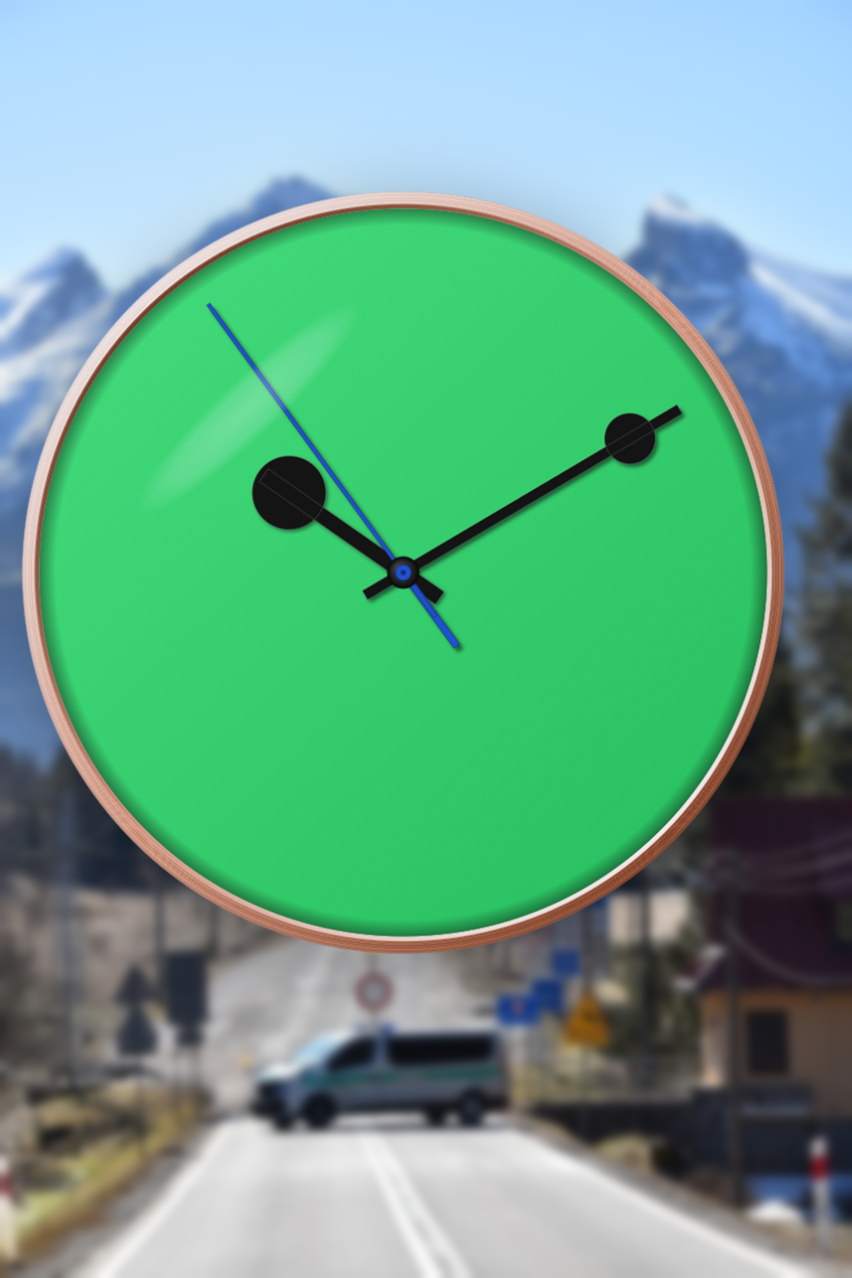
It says h=10 m=9 s=54
